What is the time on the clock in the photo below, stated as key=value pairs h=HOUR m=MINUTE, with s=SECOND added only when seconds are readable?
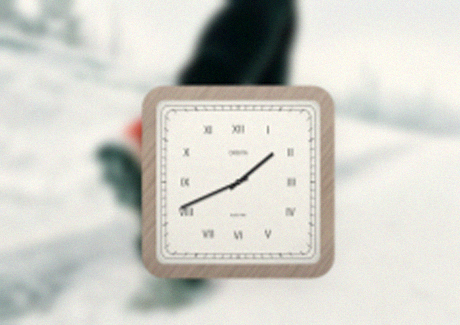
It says h=1 m=41
